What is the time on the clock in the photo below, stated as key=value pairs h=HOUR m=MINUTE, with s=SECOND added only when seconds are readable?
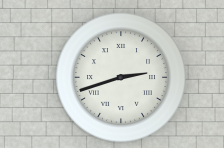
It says h=2 m=42
